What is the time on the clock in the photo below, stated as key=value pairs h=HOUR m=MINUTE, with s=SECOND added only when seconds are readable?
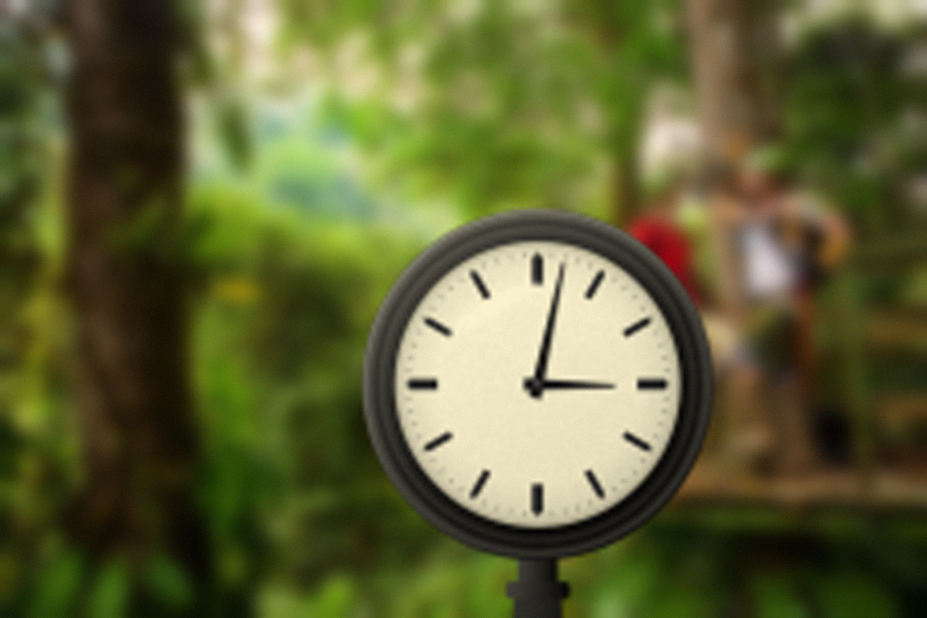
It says h=3 m=2
